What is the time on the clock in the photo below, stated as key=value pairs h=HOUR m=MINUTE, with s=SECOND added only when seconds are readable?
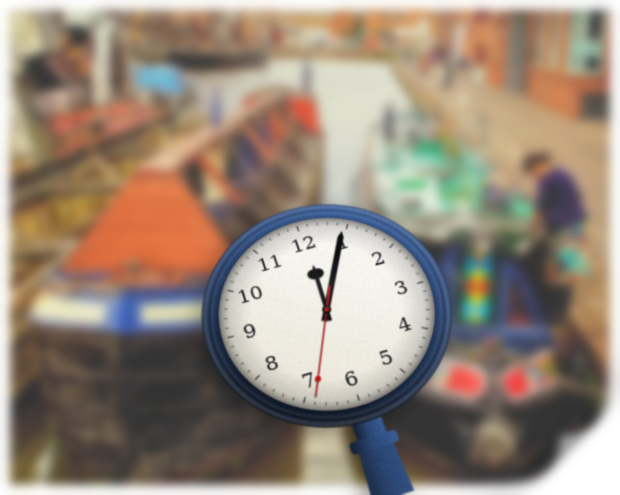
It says h=12 m=4 s=34
